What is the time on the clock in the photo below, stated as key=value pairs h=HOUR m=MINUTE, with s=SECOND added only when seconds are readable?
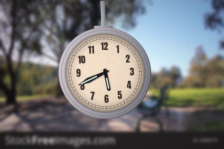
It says h=5 m=41
